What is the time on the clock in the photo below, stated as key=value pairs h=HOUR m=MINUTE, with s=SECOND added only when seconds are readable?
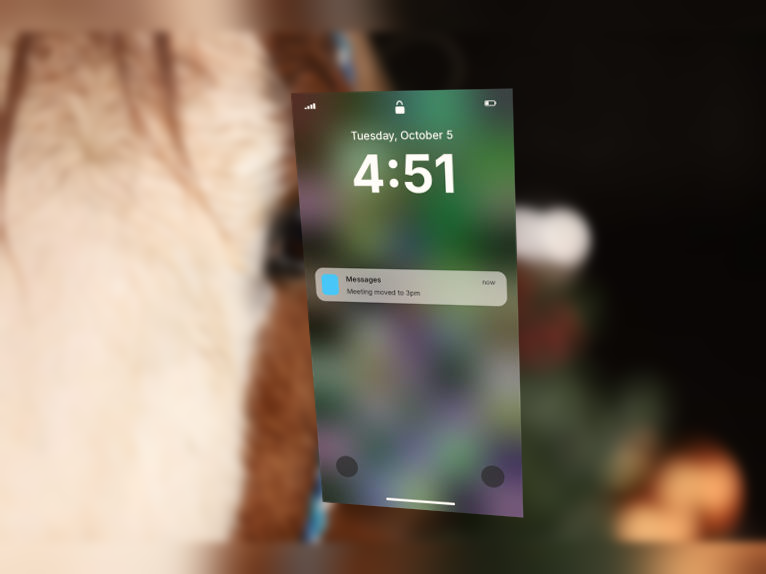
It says h=4 m=51
